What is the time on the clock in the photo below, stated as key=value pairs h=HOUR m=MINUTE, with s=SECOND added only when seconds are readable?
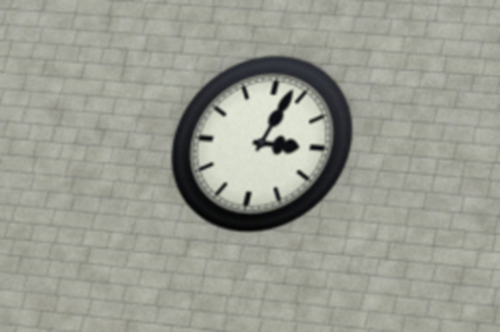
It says h=3 m=3
